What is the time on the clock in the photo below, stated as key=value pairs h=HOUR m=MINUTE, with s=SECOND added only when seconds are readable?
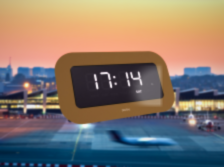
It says h=17 m=14
